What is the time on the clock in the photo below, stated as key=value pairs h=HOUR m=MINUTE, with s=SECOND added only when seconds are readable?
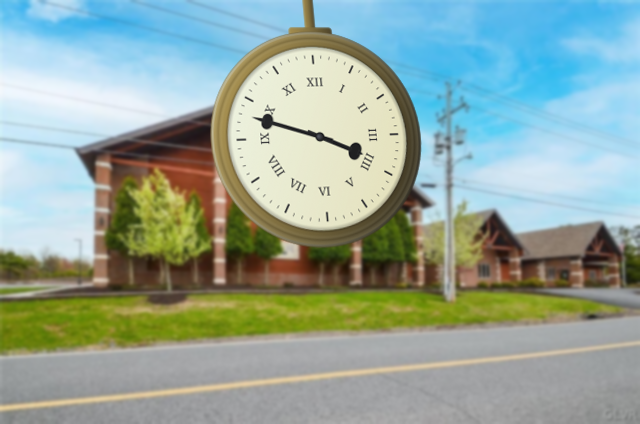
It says h=3 m=48
